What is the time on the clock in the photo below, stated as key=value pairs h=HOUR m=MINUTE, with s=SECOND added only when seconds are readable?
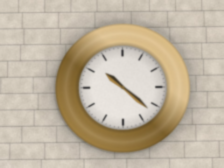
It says h=10 m=22
